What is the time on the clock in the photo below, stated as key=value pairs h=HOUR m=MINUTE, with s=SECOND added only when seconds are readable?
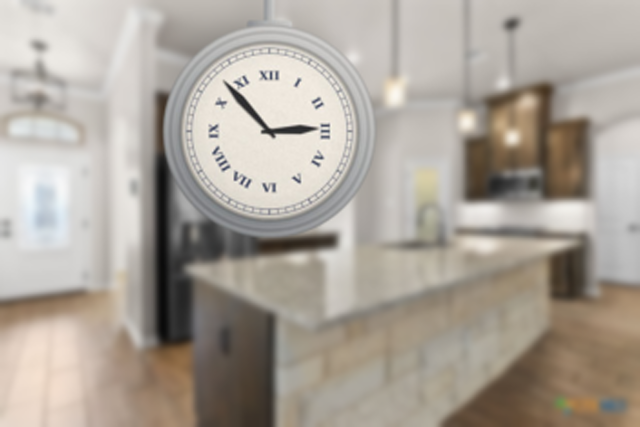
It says h=2 m=53
